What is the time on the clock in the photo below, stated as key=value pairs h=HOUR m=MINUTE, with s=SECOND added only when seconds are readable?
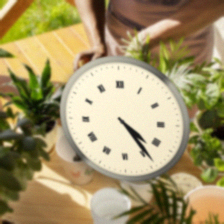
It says h=4 m=24
